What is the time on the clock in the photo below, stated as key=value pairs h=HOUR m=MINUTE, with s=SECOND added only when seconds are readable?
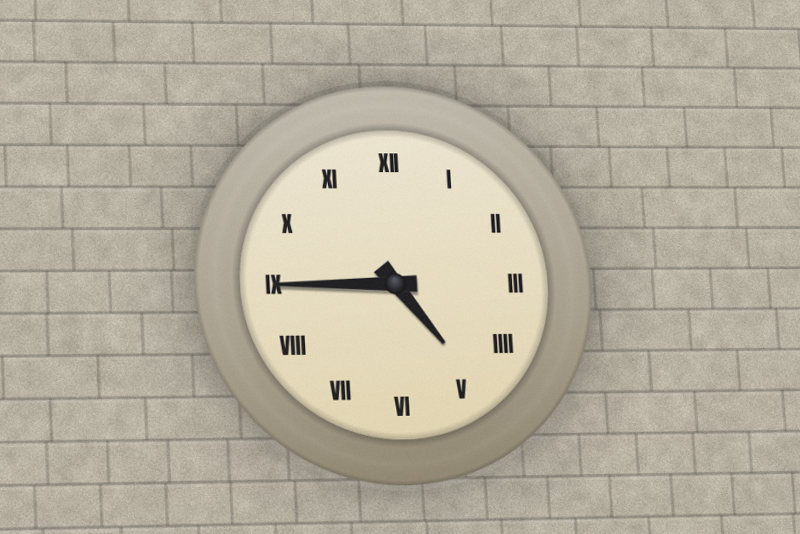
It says h=4 m=45
